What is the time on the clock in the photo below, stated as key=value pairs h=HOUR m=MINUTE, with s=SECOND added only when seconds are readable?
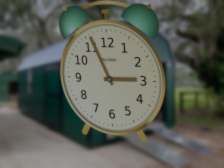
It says h=2 m=56
